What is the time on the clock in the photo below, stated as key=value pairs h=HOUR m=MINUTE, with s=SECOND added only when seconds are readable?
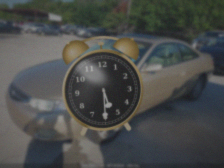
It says h=5 m=30
